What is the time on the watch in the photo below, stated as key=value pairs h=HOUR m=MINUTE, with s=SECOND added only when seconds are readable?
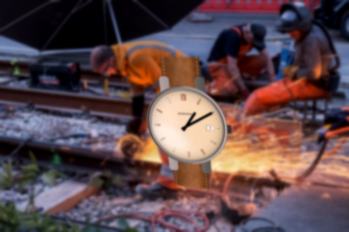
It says h=1 m=10
